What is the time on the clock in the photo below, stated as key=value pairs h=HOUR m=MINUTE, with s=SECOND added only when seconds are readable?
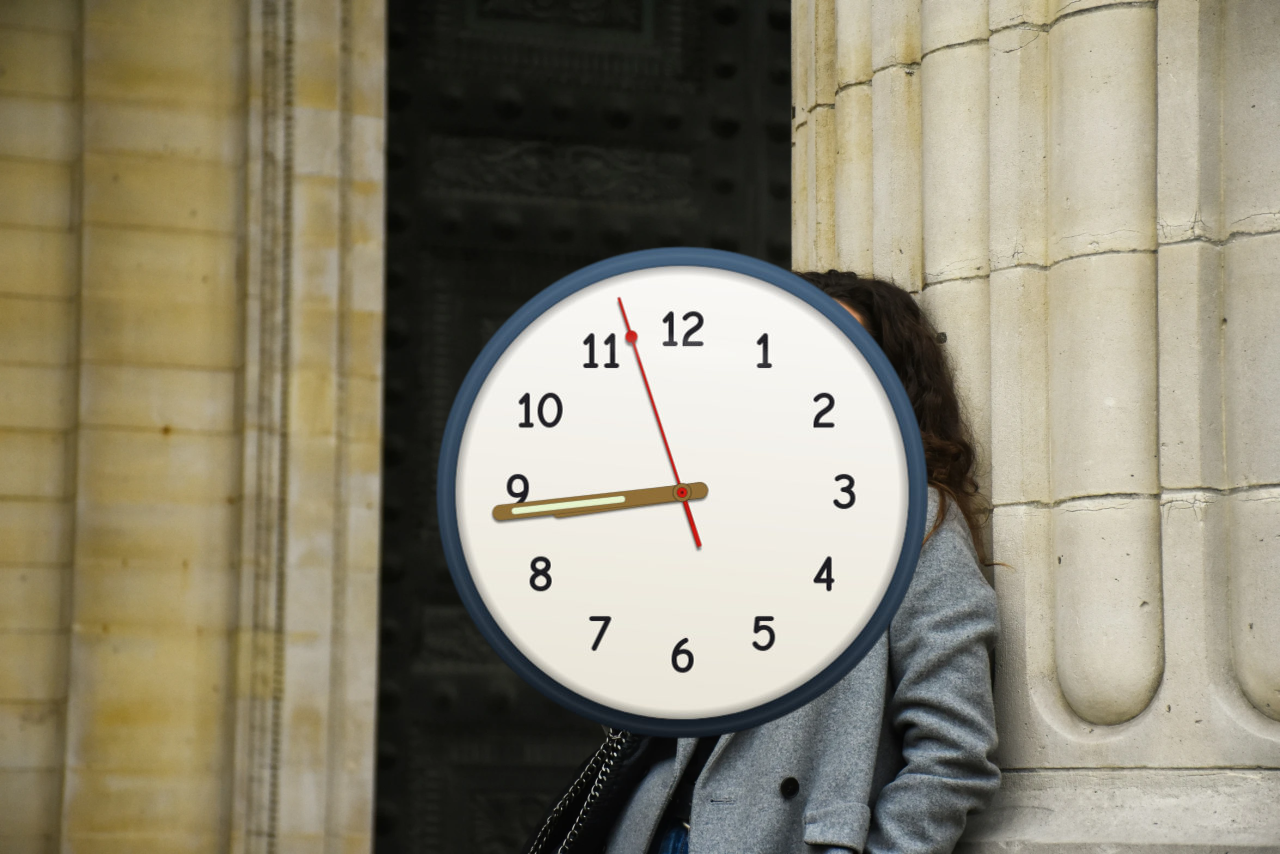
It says h=8 m=43 s=57
